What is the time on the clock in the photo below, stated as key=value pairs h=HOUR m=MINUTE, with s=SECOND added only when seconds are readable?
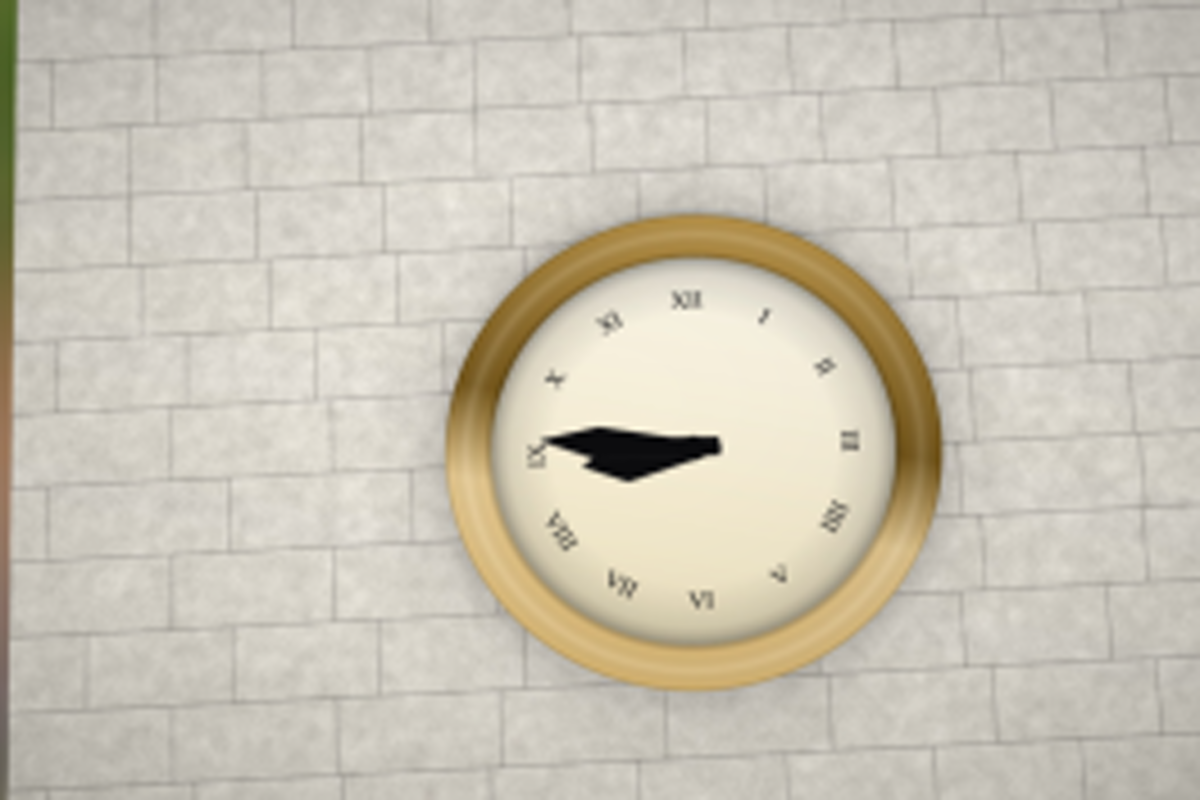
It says h=8 m=46
